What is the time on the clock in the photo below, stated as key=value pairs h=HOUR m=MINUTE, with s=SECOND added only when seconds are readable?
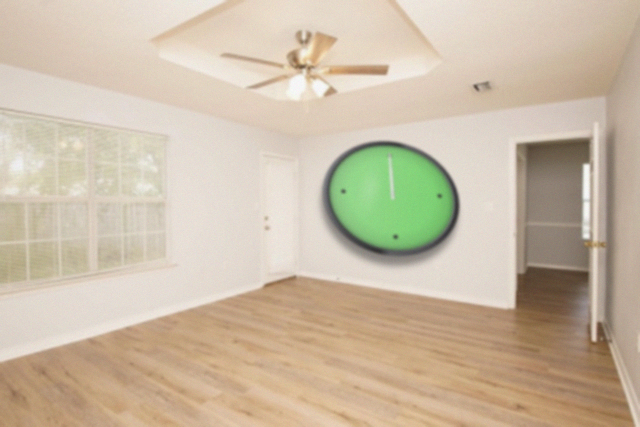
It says h=12 m=0
